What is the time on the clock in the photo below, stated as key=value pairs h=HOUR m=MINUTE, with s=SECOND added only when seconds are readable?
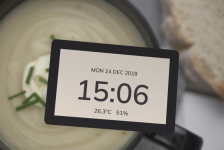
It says h=15 m=6
